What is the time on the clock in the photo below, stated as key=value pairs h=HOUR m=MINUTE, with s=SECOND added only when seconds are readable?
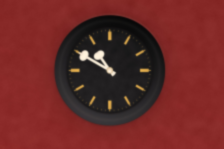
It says h=10 m=50
